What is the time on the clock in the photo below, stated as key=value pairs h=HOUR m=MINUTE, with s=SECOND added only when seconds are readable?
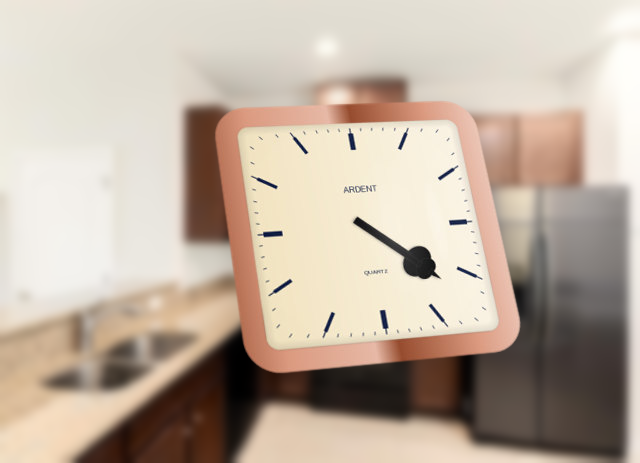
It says h=4 m=22
